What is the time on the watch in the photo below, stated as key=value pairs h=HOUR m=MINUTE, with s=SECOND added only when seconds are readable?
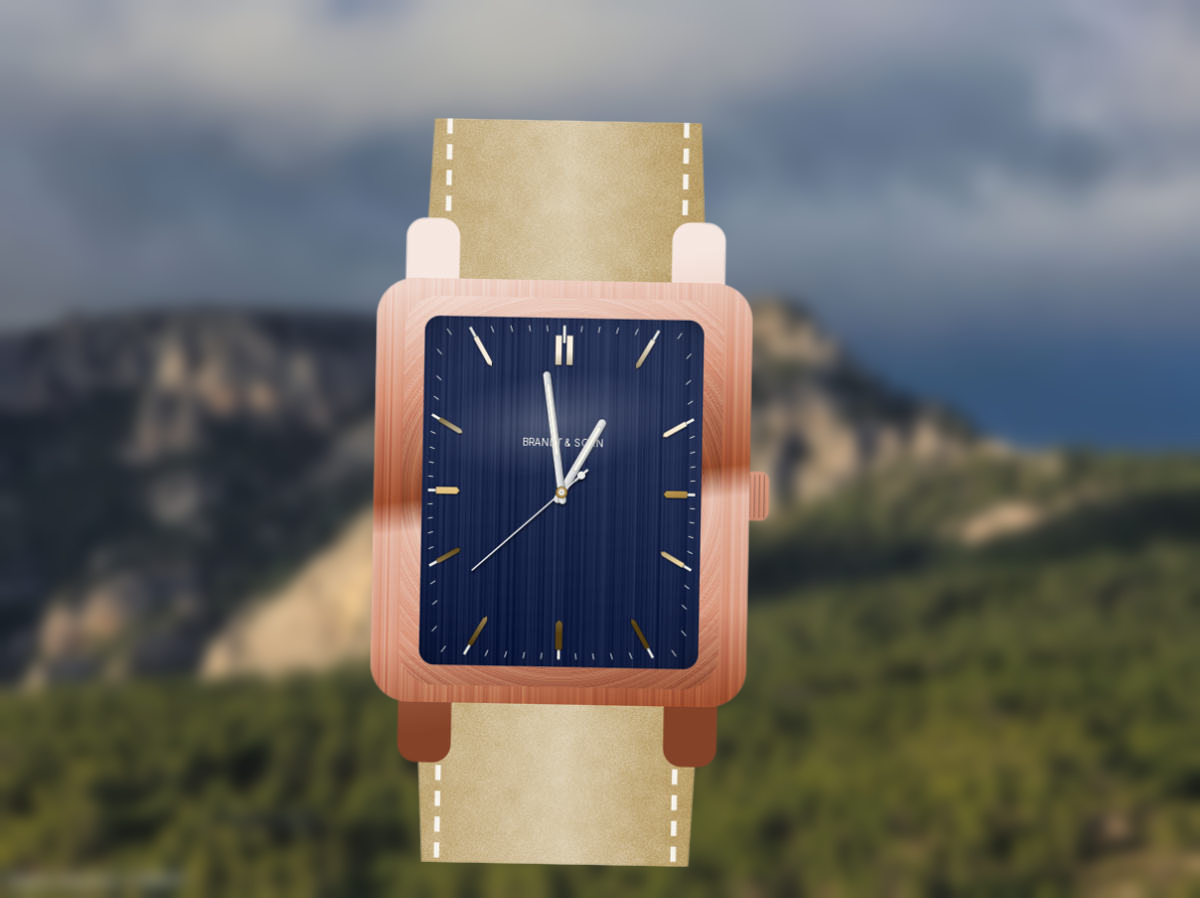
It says h=12 m=58 s=38
